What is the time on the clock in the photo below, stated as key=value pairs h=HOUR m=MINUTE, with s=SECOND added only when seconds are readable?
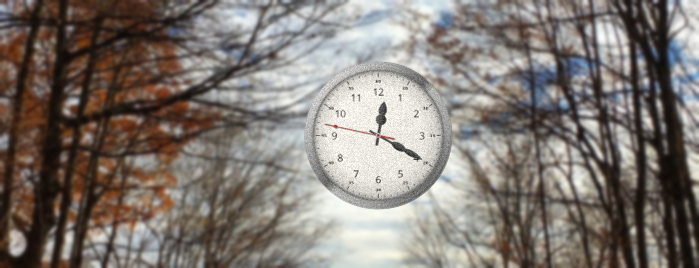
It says h=12 m=19 s=47
